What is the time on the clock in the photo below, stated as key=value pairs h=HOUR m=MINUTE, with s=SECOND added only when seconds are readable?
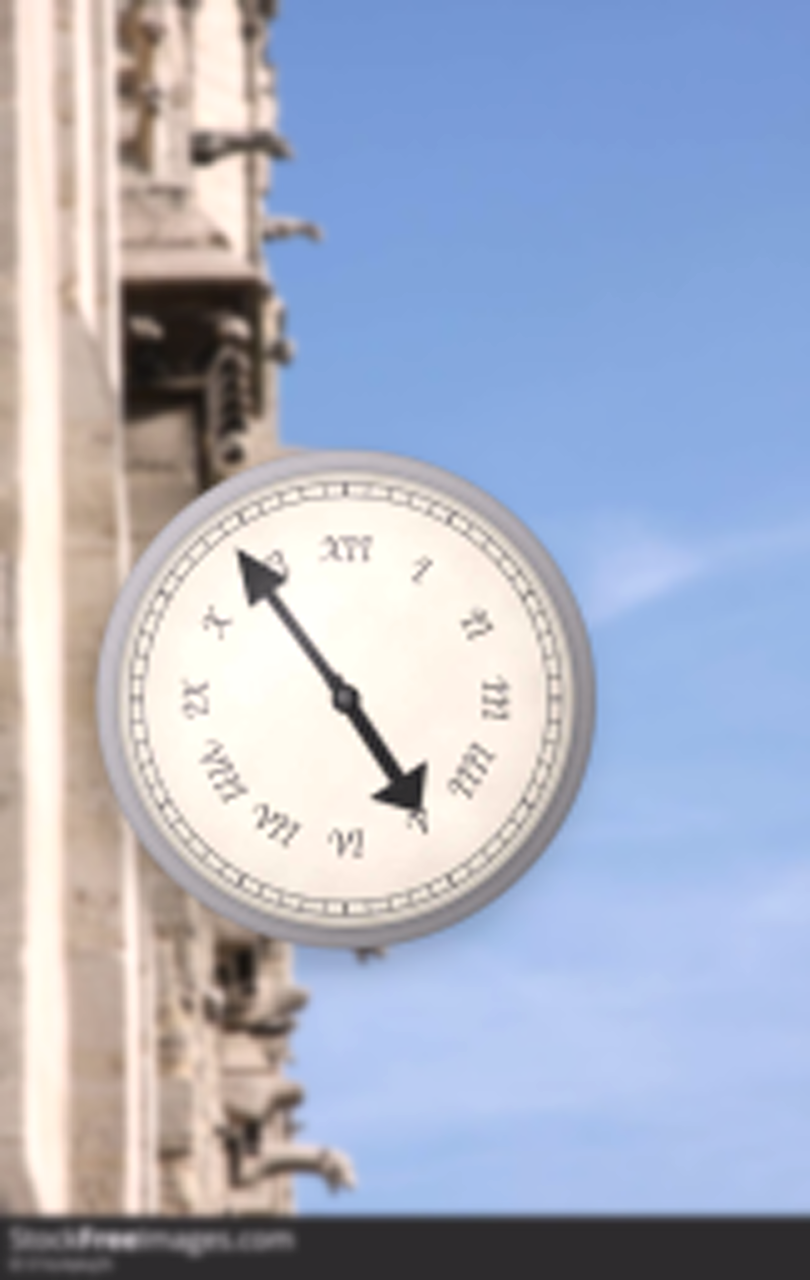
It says h=4 m=54
